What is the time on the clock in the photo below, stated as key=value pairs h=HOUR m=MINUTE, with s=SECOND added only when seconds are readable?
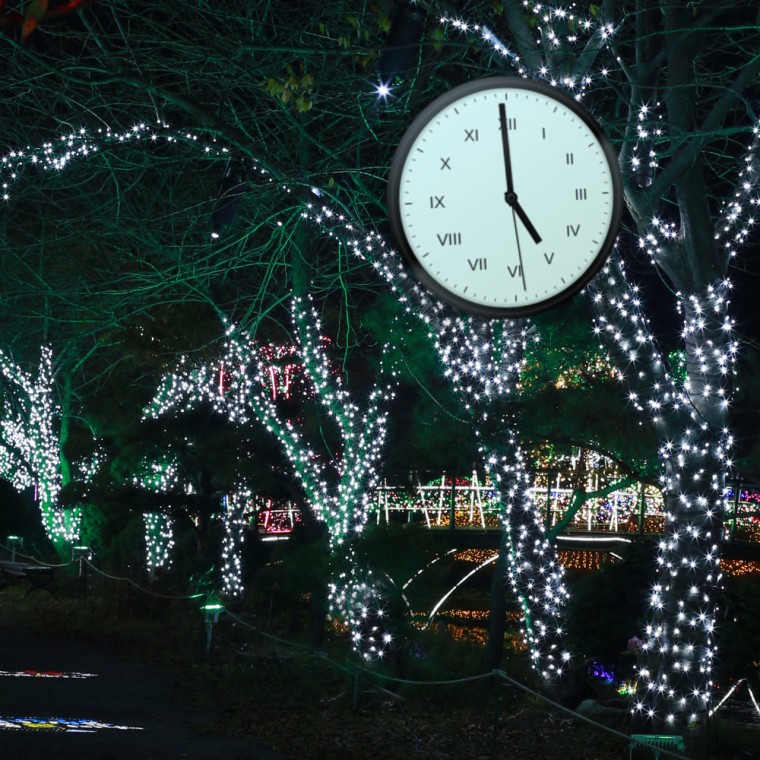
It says h=4 m=59 s=29
